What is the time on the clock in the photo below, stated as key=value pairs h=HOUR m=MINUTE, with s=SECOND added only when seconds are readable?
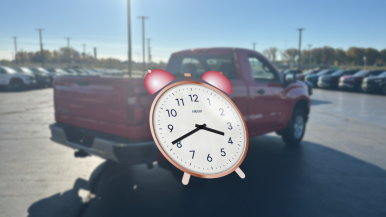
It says h=3 m=41
